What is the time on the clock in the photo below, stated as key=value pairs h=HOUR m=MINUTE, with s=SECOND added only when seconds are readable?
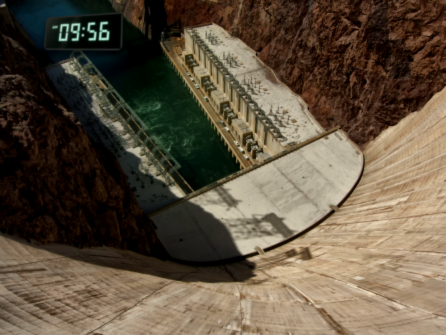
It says h=9 m=56
